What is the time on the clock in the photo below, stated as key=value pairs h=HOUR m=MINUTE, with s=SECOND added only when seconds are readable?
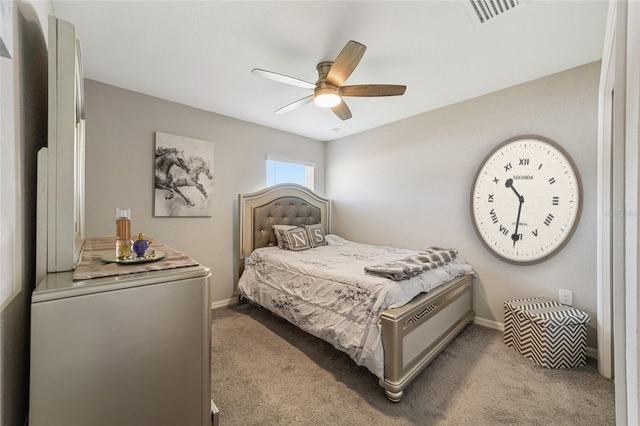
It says h=10 m=31
